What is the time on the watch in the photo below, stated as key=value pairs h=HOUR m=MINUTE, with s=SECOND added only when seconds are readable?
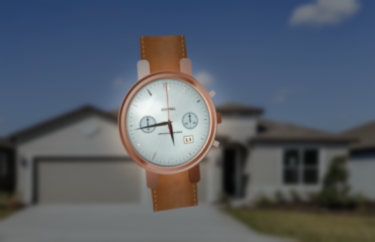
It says h=5 m=44
